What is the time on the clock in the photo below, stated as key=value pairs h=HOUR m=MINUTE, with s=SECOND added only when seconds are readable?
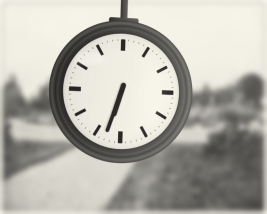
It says h=6 m=33
